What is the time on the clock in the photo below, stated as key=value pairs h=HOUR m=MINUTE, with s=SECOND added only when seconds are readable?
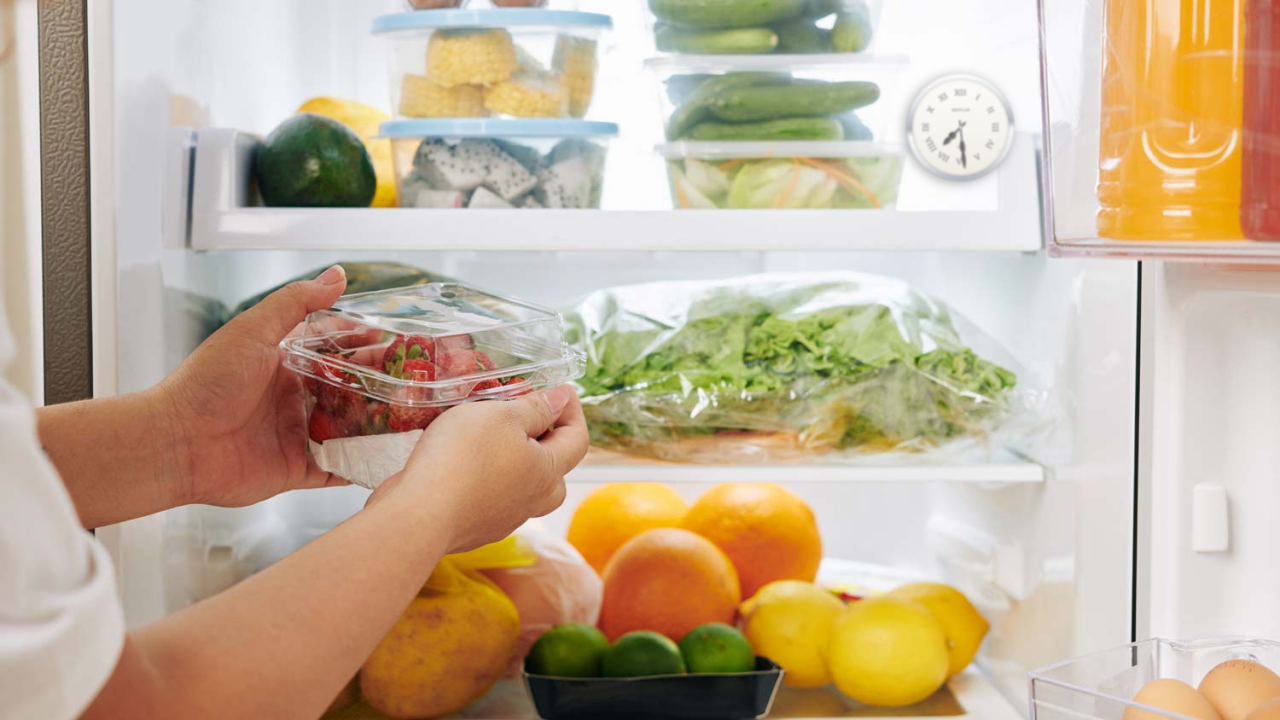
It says h=7 m=29
